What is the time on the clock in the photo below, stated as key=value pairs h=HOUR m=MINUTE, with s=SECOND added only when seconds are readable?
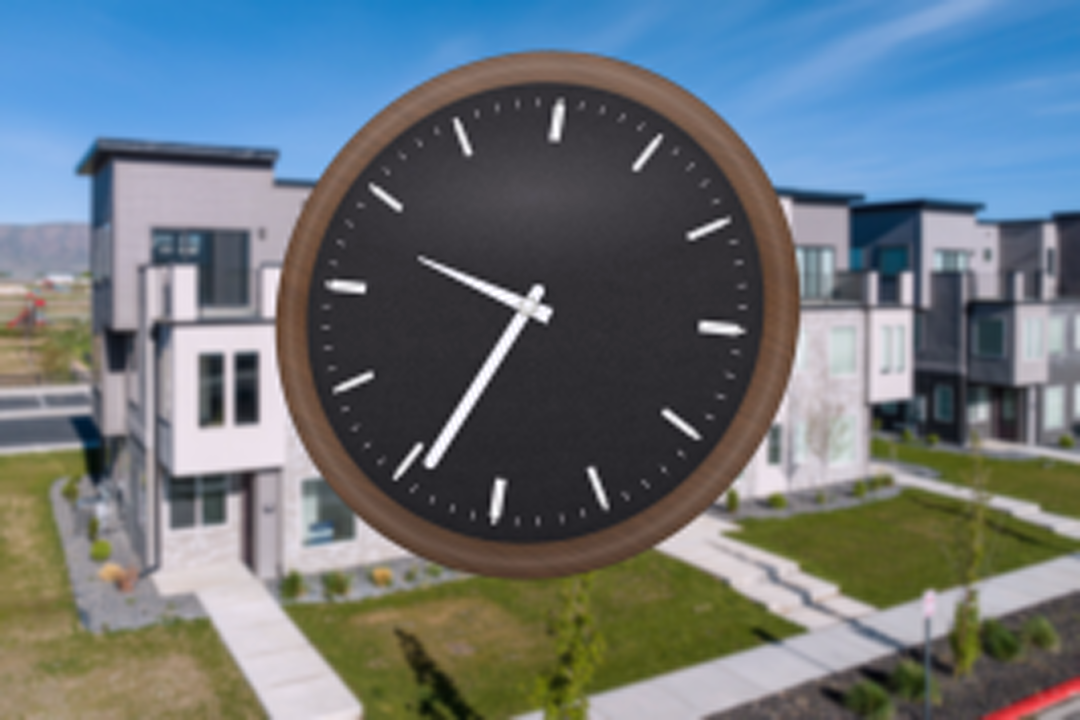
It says h=9 m=34
